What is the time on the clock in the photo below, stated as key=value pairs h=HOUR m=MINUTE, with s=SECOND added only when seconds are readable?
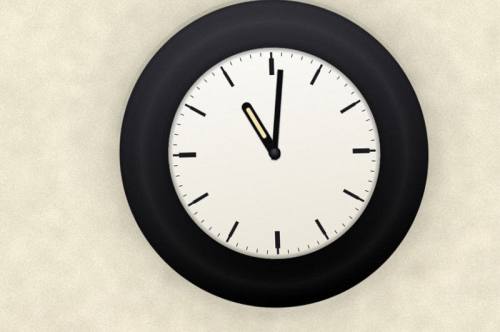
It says h=11 m=1
